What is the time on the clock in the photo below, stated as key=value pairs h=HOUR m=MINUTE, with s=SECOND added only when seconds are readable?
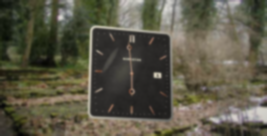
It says h=5 m=59
